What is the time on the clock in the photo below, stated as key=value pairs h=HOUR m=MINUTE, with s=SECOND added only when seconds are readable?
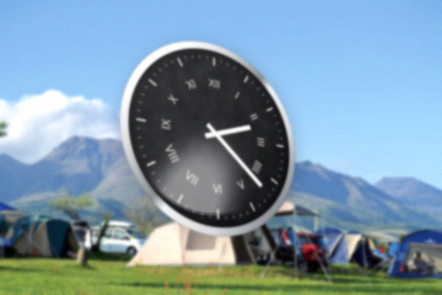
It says h=2 m=22
